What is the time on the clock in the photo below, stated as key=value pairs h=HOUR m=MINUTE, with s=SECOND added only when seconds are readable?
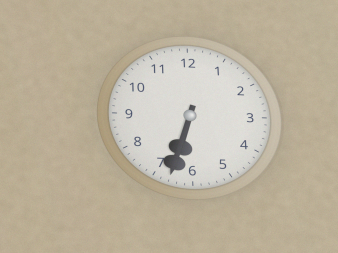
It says h=6 m=33
